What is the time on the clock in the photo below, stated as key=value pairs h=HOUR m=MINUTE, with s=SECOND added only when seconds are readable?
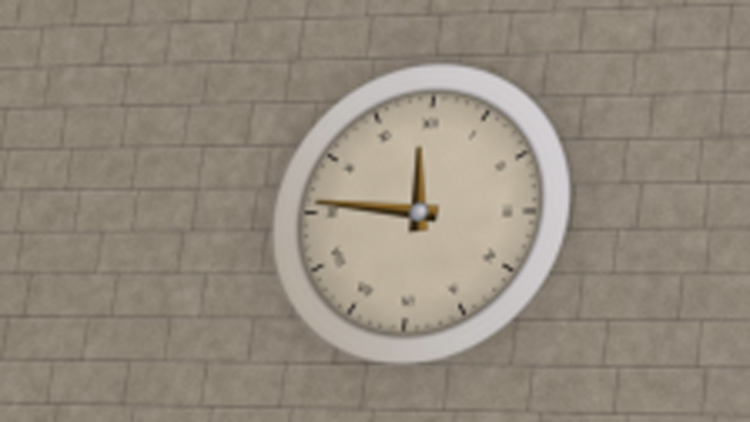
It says h=11 m=46
